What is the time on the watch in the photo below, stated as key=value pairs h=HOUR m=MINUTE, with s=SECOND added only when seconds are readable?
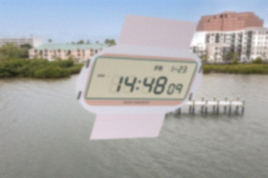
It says h=14 m=48 s=9
